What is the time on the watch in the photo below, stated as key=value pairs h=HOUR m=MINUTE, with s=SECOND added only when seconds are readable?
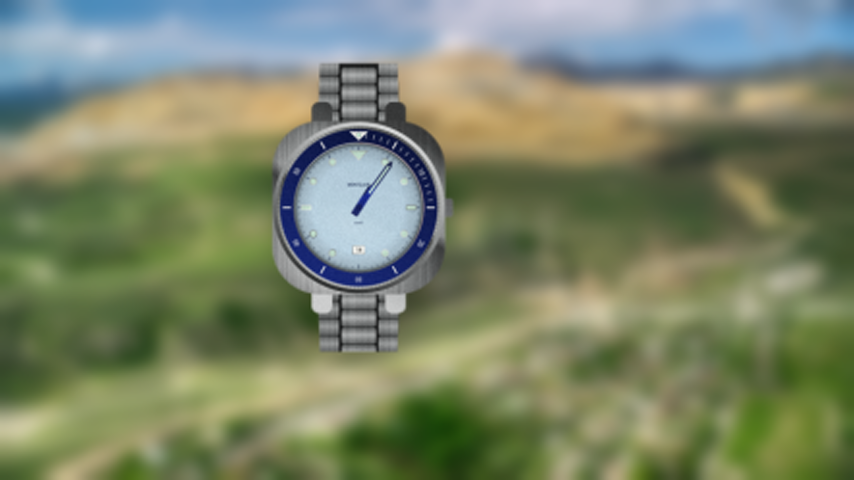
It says h=1 m=6
